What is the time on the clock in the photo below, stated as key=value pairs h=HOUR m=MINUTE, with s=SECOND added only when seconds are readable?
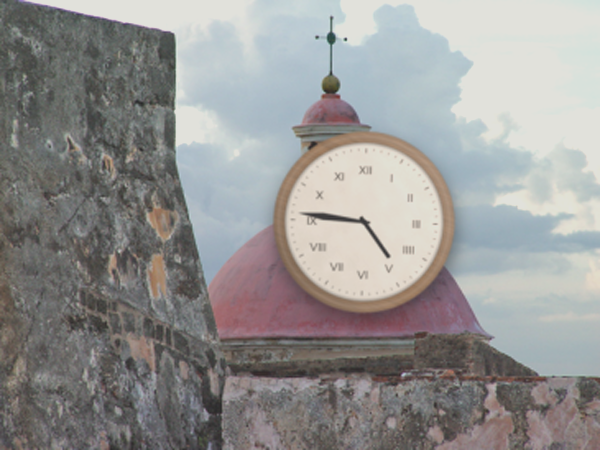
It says h=4 m=46
